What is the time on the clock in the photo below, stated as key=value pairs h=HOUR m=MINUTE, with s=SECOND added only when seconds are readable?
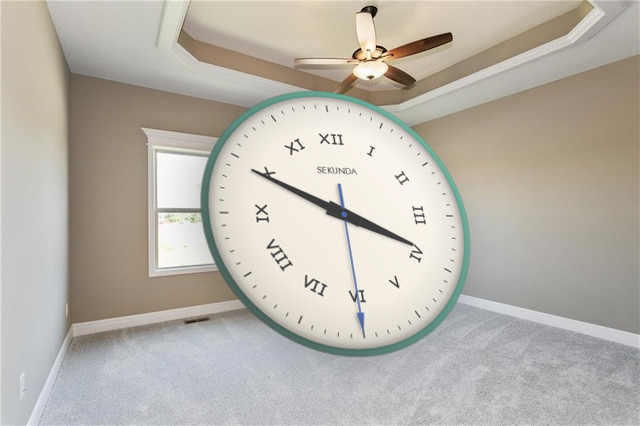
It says h=3 m=49 s=30
